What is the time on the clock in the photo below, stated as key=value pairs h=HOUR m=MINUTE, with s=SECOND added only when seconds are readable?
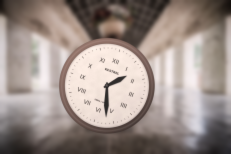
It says h=1 m=27
